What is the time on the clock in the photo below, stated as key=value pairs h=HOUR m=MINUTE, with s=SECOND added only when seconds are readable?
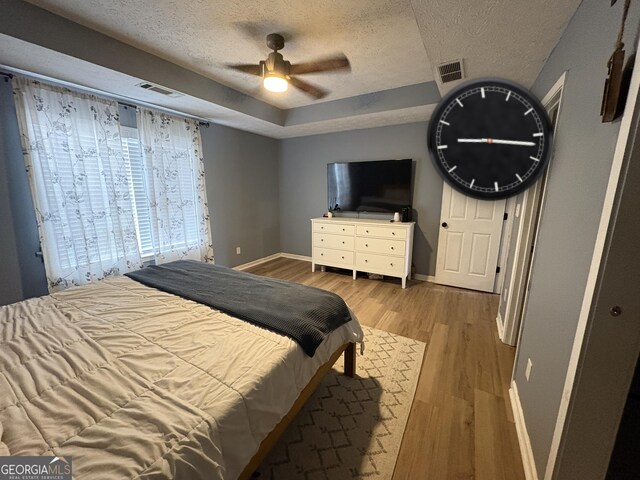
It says h=9 m=17
